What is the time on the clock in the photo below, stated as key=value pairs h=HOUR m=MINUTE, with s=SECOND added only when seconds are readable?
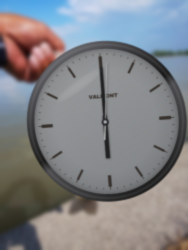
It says h=6 m=0 s=1
